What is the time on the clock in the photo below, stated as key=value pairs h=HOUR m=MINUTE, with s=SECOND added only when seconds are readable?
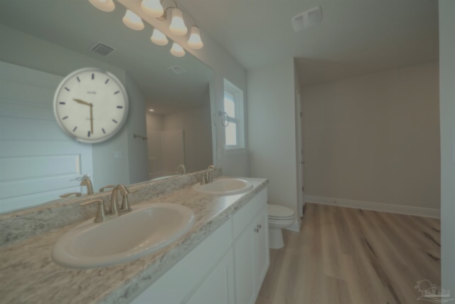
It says h=9 m=29
